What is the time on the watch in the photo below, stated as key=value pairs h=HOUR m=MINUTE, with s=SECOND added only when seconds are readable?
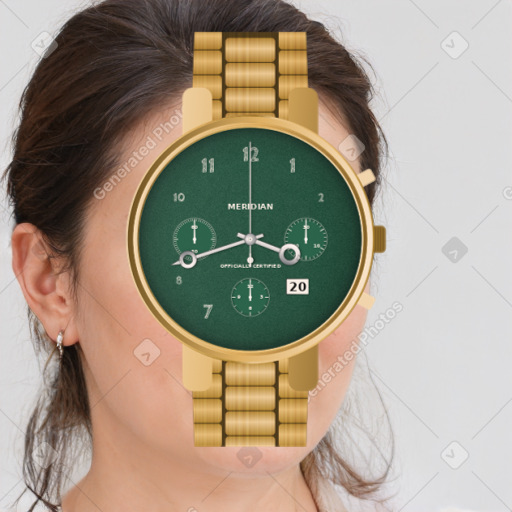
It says h=3 m=42
